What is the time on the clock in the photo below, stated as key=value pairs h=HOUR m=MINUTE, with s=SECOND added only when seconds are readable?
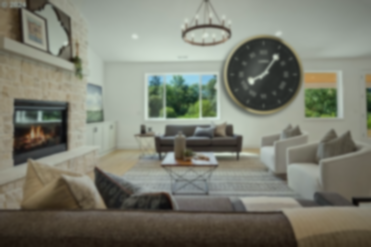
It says h=8 m=6
